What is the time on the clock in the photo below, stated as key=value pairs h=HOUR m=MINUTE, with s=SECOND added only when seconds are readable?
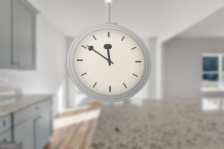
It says h=11 m=51
